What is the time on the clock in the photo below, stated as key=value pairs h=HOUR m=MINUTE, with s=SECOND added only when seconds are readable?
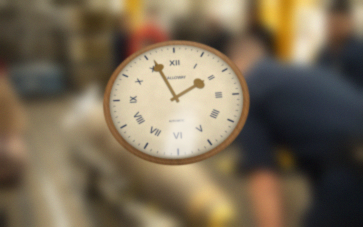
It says h=1 m=56
